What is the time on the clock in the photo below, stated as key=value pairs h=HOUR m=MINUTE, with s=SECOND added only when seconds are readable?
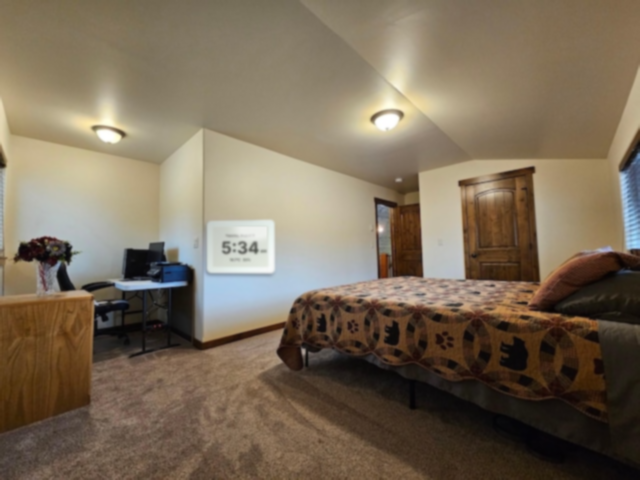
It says h=5 m=34
